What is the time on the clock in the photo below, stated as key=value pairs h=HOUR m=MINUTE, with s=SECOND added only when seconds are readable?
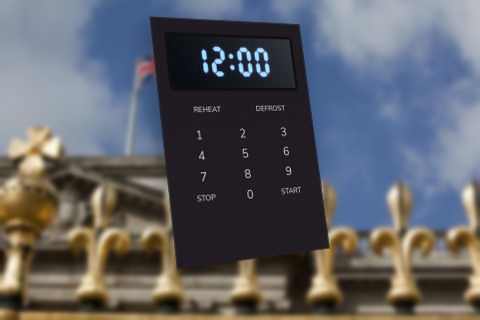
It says h=12 m=0
